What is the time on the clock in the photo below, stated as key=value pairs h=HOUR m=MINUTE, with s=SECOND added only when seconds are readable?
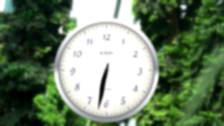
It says h=6 m=32
